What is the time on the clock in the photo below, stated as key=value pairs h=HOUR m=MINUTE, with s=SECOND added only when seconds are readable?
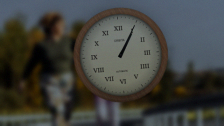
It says h=1 m=5
